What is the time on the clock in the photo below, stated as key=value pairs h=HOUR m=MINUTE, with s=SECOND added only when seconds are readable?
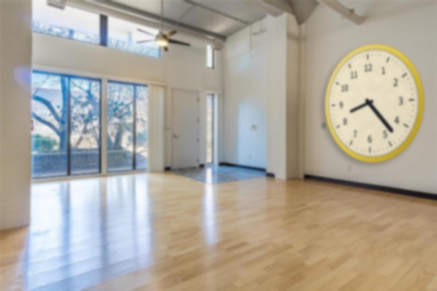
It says h=8 m=23
